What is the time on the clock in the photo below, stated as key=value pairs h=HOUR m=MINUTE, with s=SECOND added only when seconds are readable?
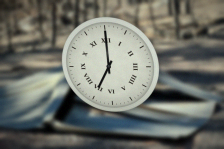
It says h=7 m=0
